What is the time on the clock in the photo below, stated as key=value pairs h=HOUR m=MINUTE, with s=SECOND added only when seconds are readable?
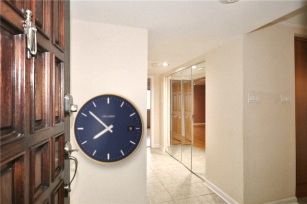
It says h=7 m=52
